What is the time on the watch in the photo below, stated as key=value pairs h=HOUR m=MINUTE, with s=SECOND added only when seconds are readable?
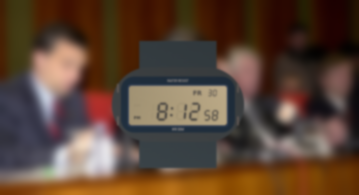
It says h=8 m=12 s=58
